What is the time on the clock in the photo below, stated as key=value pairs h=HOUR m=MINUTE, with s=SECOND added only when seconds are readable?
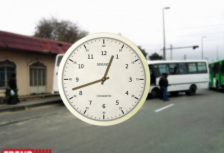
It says h=12 m=42
